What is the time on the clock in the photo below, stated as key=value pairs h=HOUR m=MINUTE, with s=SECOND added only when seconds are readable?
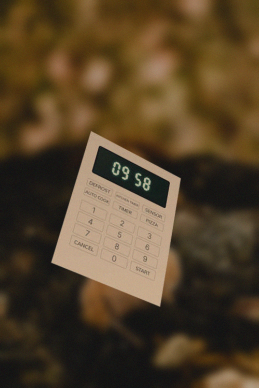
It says h=9 m=58
